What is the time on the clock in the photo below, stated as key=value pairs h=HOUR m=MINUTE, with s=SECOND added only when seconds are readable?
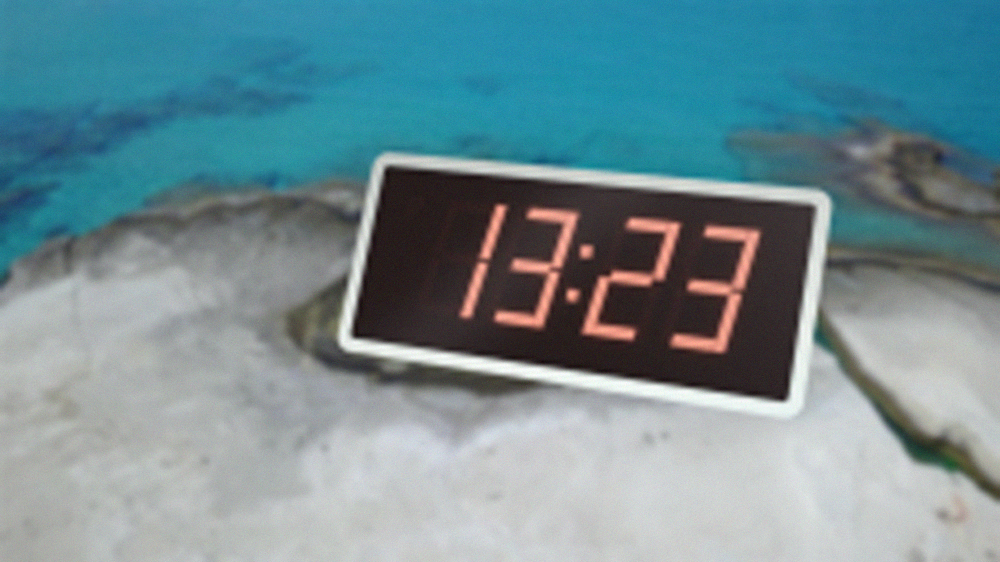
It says h=13 m=23
